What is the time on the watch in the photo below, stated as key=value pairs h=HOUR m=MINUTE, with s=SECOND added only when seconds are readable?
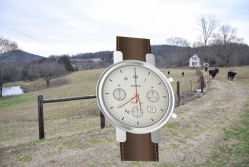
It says h=5 m=39
